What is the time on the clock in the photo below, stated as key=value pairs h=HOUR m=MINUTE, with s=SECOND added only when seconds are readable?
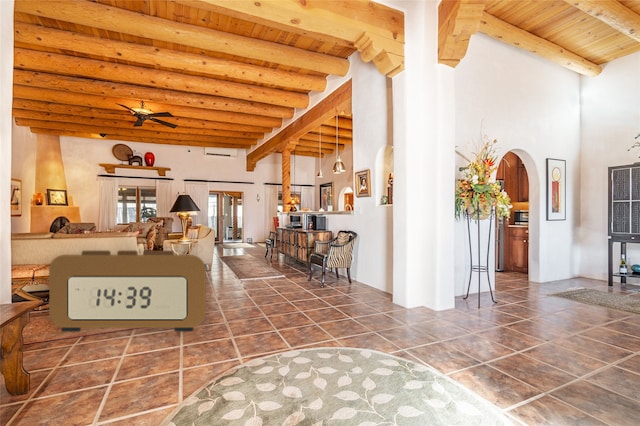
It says h=14 m=39
